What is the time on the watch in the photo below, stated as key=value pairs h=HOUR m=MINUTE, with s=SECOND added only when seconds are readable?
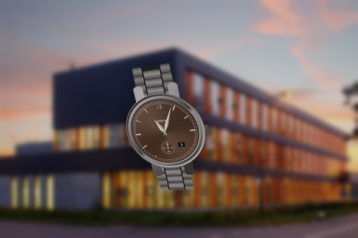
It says h=11 m=4
